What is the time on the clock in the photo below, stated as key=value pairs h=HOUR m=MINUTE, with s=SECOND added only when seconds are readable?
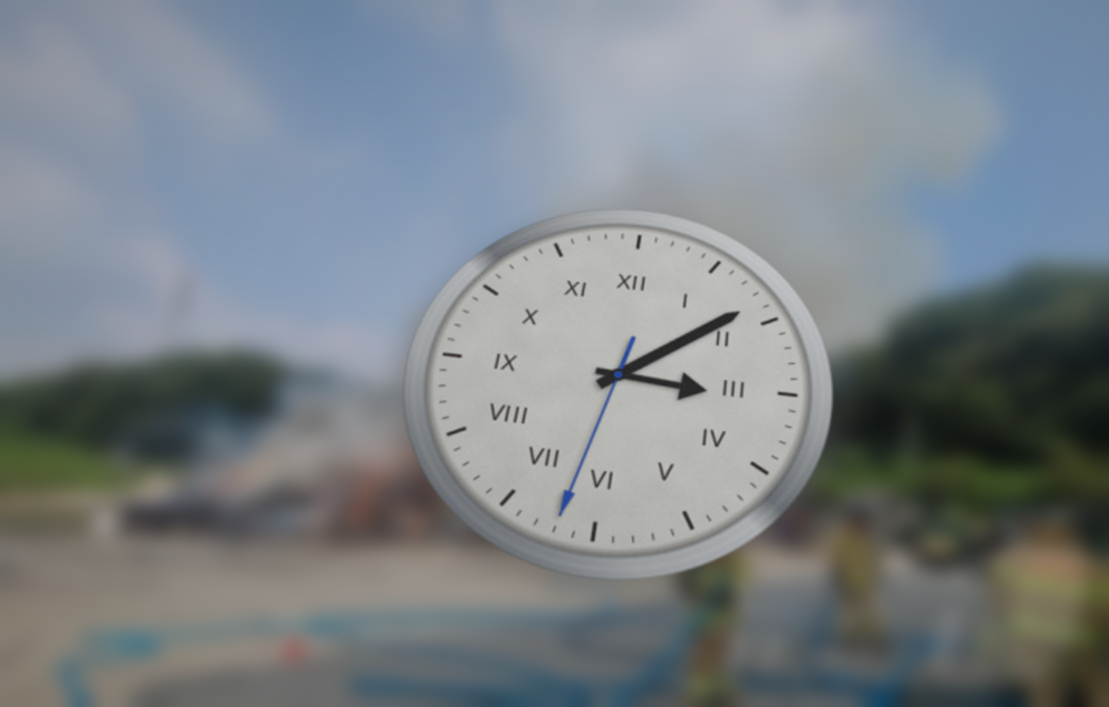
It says h=3 m=8 s=32
